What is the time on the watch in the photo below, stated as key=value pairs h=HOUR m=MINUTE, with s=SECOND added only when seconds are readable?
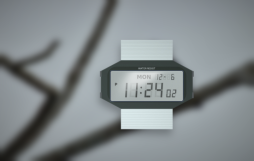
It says h=11 m=24 s=2
